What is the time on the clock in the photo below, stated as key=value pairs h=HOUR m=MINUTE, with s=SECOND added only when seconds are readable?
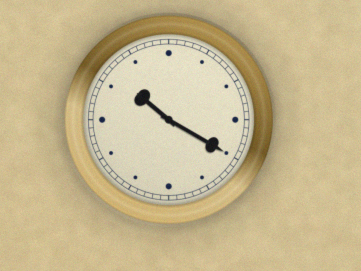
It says h=10 m=20
